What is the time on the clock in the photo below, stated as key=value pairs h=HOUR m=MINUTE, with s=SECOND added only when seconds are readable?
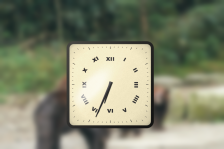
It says h=6 m=34
